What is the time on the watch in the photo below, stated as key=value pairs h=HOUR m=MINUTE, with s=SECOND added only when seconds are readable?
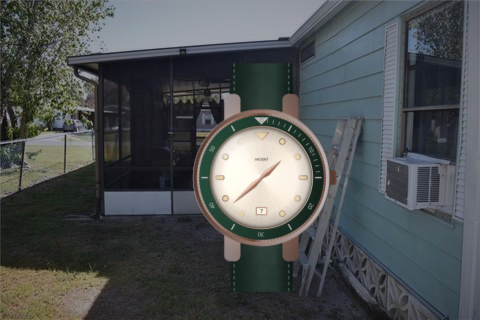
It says h=1 m=38
